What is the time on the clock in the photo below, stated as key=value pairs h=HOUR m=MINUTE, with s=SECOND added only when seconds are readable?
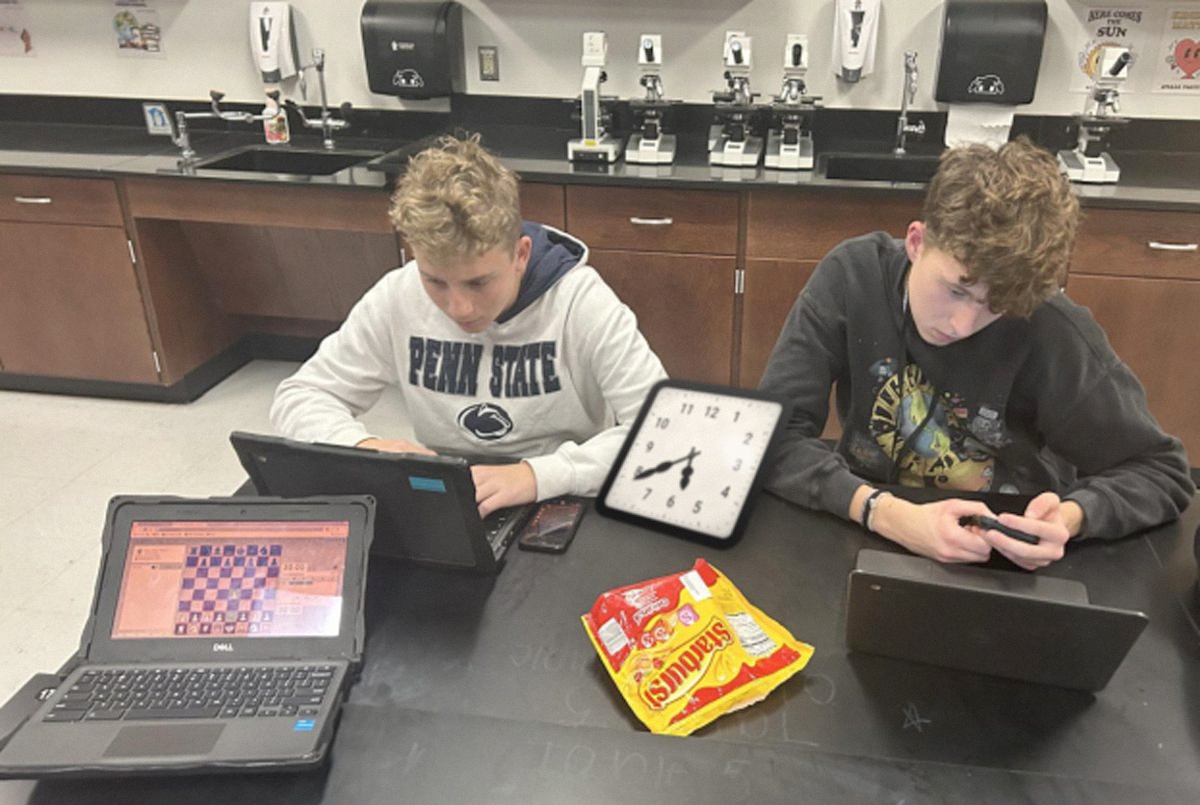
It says h=5 m=39
